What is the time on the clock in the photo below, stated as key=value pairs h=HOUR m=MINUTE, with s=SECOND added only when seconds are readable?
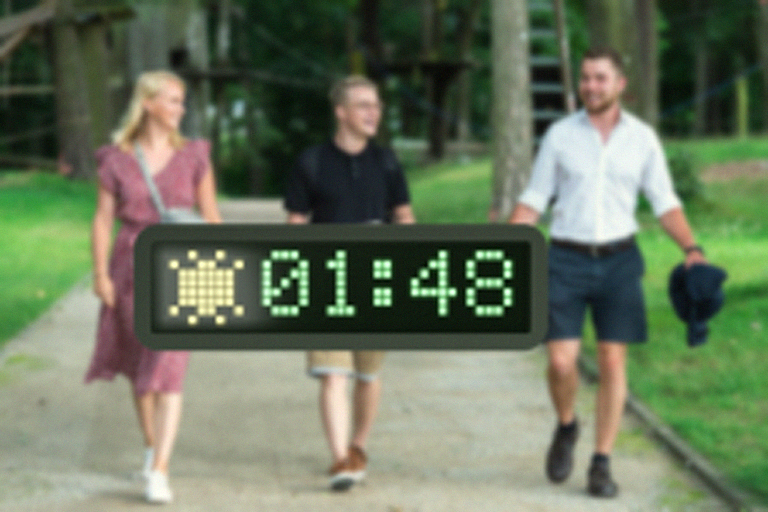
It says h=1 m=48
